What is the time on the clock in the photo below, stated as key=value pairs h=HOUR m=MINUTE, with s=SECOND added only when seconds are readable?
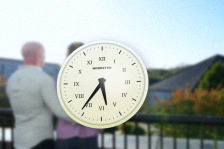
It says h=5 m=36
